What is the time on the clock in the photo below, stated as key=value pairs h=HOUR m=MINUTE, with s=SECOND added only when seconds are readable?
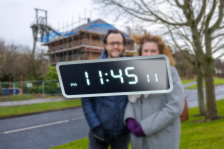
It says h=11 m=45 s=11
